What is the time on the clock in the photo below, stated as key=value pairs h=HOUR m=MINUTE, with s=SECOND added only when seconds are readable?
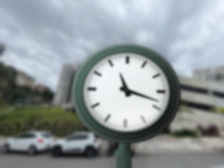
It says h=11 m=18
